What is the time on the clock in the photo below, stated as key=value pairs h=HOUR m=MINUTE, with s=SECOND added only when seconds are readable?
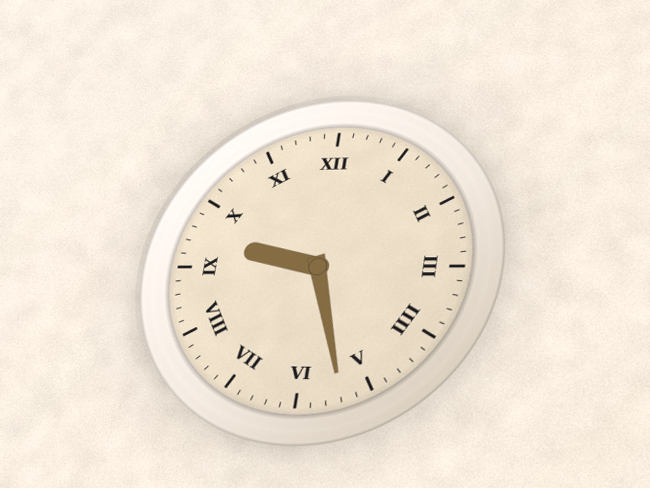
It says h=9 m=27
